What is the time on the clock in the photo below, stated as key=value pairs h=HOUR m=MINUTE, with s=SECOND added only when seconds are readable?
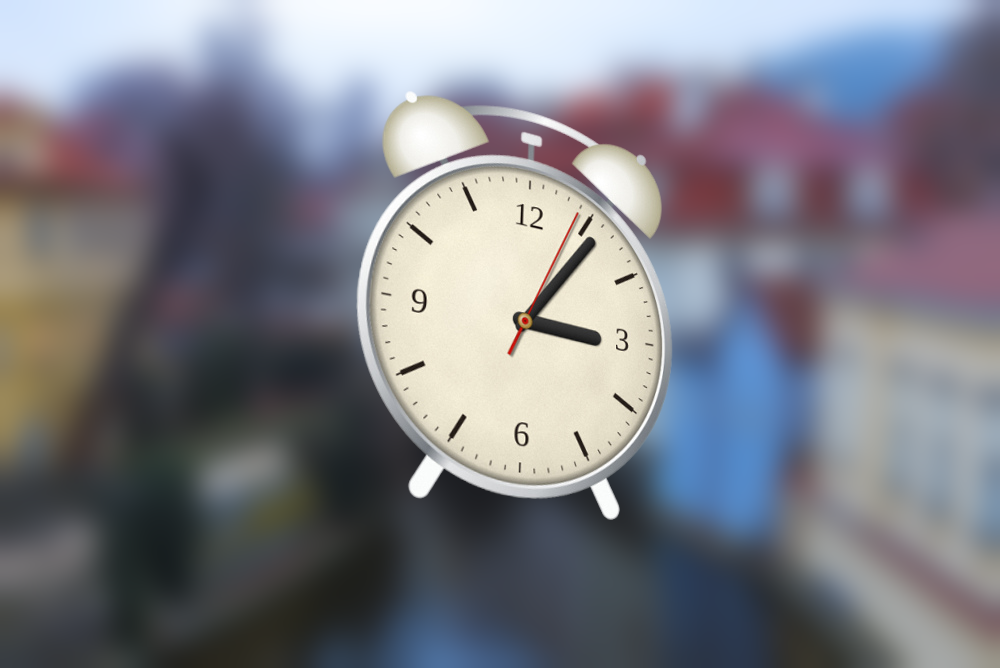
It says h=3 m=6 s=4
